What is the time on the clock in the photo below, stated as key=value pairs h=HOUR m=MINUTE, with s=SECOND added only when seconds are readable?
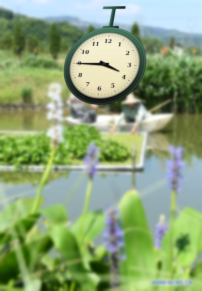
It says h=3 m=45
